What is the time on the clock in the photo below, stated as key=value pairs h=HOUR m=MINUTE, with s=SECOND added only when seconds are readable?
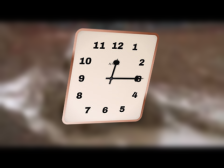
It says h=12 m=15
